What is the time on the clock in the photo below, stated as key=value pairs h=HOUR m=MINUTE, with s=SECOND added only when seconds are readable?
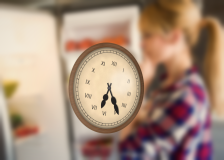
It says h=6 m=24
